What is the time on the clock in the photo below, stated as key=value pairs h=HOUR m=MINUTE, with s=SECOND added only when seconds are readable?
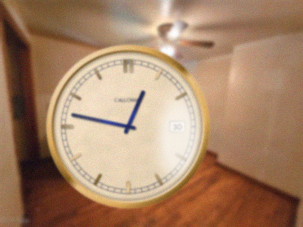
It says h=12 m=47
